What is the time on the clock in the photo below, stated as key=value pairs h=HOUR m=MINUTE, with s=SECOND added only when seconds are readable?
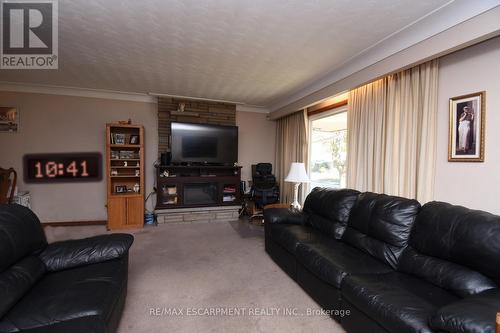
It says h=10 m=41
